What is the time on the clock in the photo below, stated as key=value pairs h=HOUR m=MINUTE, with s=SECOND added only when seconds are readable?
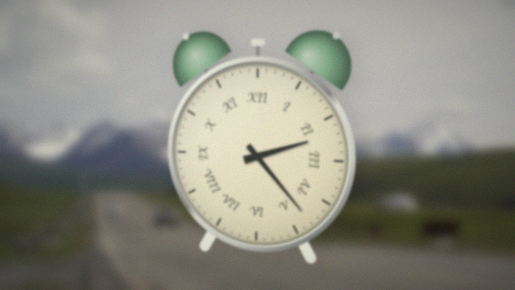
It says h=2 m=23
